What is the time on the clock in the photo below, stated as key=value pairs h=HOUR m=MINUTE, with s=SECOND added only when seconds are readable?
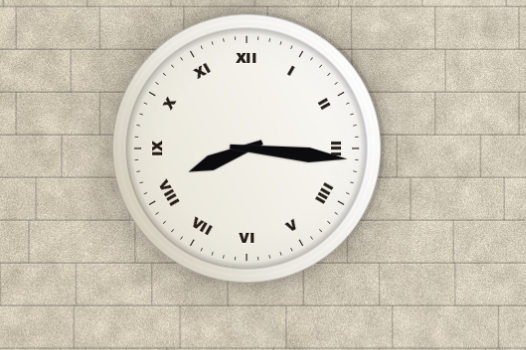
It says h=8 m=16
